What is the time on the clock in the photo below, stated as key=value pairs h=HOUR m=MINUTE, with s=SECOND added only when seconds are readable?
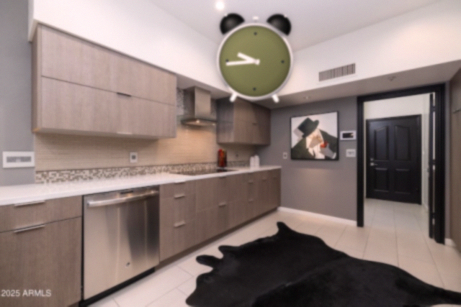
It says h=9 m=44
